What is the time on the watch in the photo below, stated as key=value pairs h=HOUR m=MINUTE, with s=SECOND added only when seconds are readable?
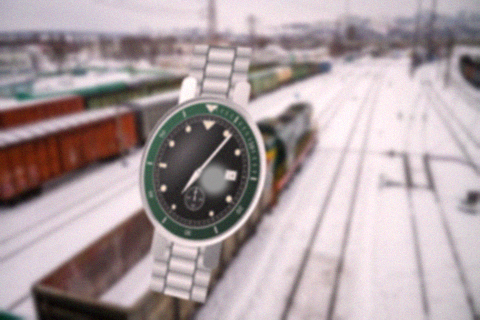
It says h=7 m=6
